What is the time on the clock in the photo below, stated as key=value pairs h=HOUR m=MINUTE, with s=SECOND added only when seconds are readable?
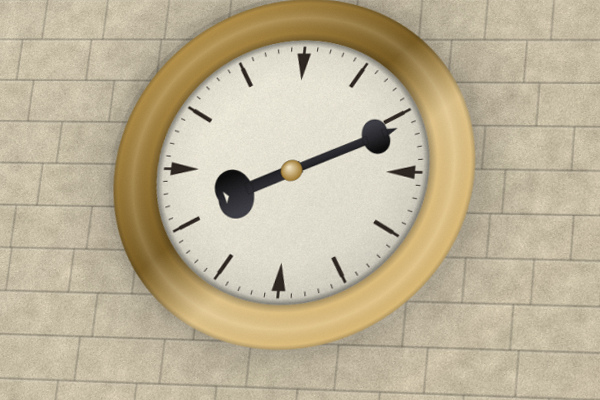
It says h=8 m=11
